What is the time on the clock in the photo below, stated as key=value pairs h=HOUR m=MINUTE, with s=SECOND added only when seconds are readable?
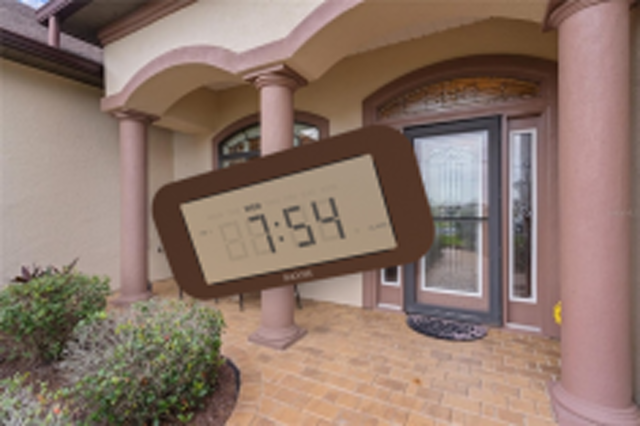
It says h=7 m=54
